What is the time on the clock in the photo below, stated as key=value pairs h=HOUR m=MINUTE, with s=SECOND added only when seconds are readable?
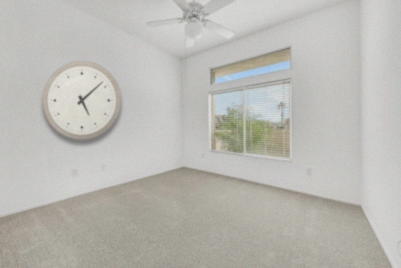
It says h=5 m=8
